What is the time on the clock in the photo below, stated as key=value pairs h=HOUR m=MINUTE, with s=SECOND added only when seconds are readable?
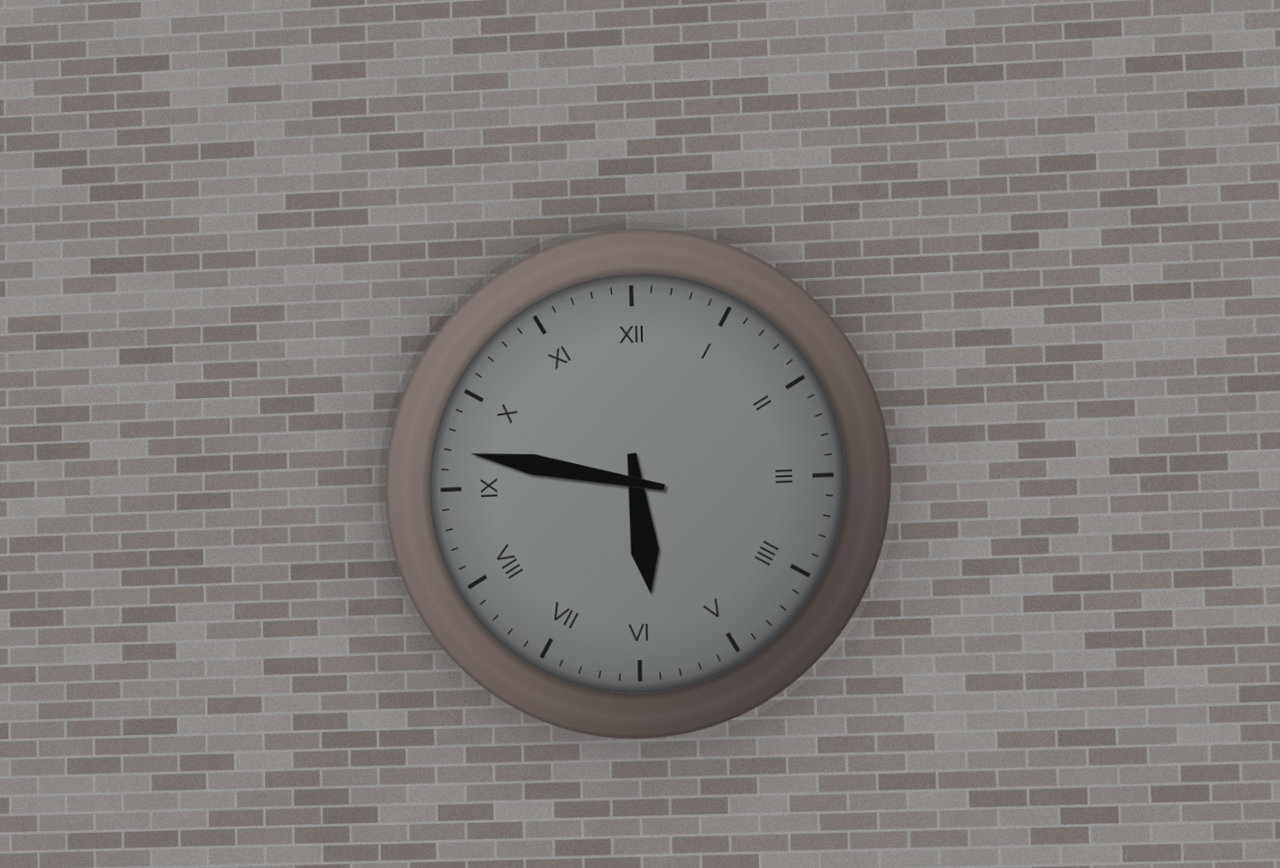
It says h=5 m=47
